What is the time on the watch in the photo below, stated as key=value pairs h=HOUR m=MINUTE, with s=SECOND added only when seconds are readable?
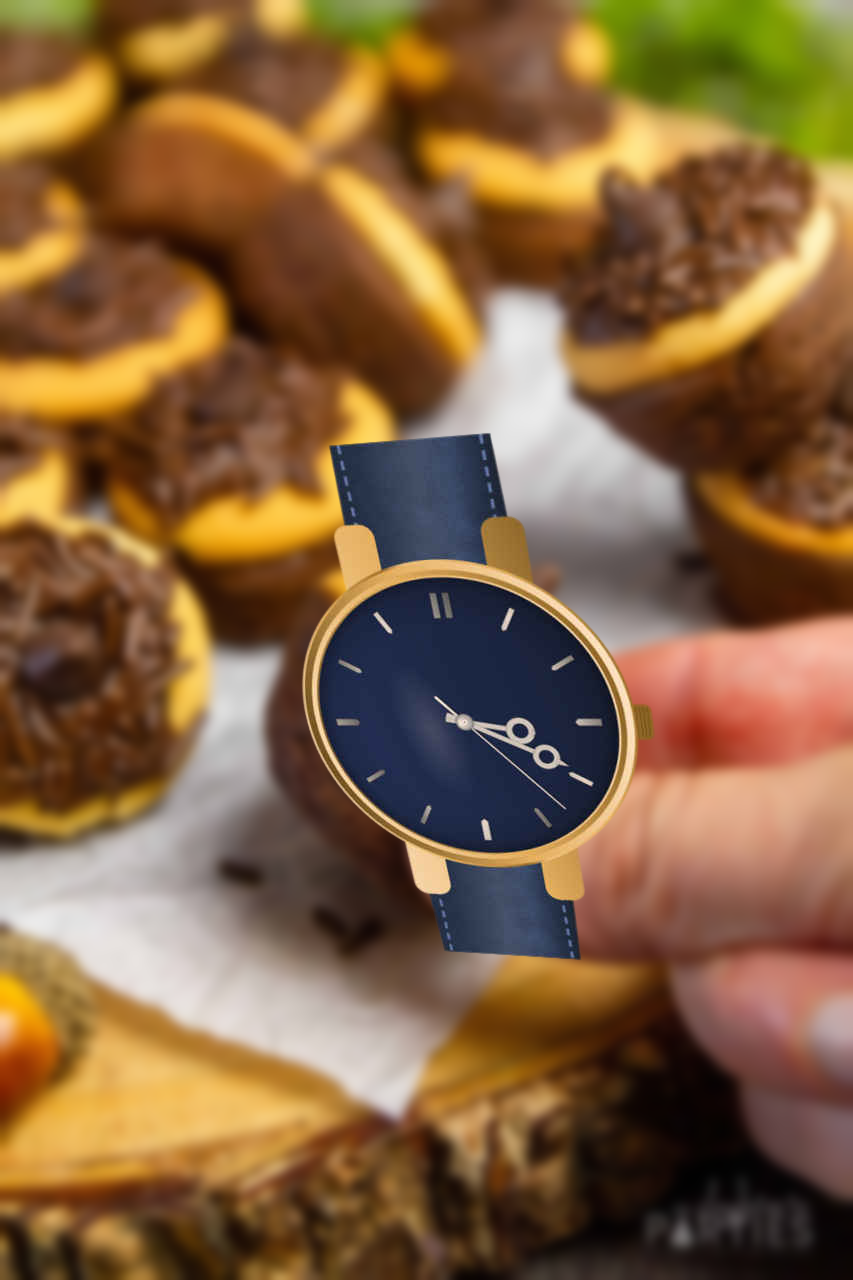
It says h=3 m=19 s=23
